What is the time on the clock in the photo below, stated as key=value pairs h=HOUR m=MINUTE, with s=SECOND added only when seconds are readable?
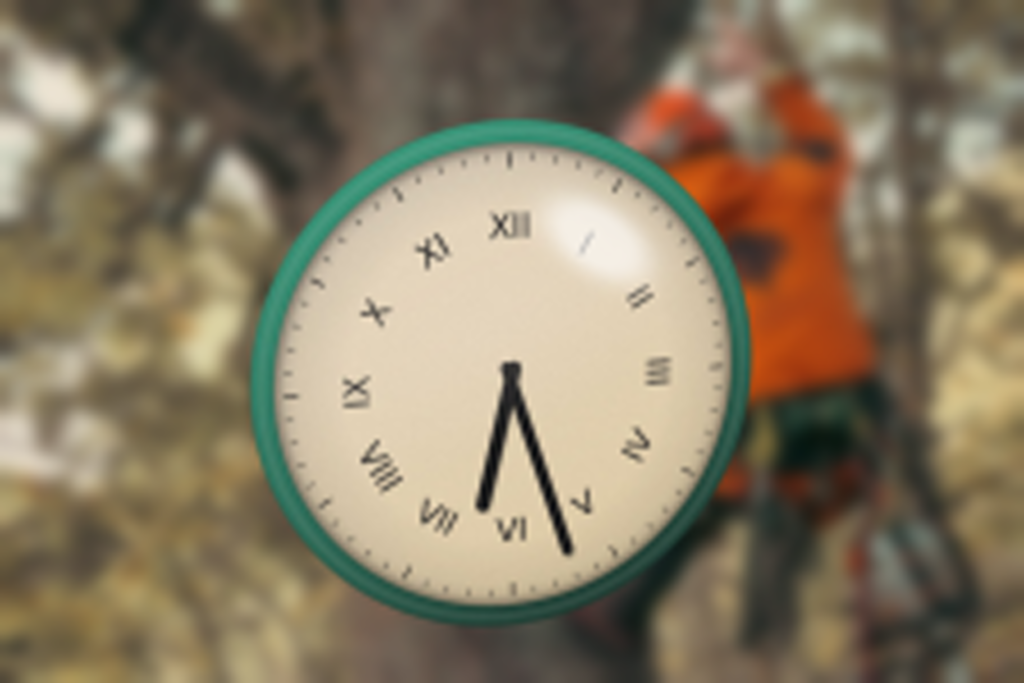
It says h=6 m=27
